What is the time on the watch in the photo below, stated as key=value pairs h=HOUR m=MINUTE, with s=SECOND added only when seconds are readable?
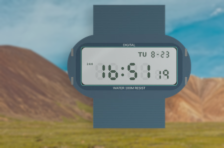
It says h=16 m=51 s=19
